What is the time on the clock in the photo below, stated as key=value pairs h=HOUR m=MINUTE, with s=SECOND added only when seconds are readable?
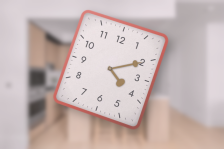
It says h=4 m=10
